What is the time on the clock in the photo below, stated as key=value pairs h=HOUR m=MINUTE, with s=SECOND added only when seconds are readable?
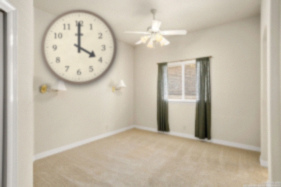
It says h=4 m=0
